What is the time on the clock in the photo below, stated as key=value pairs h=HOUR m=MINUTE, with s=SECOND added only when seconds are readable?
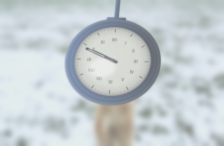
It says h=9 m=49
